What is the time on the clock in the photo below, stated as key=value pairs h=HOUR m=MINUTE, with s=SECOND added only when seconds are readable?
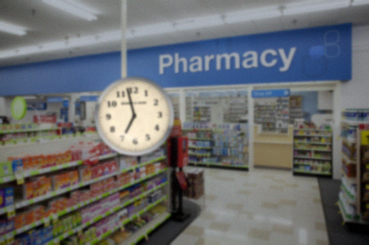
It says h=6 m=58
